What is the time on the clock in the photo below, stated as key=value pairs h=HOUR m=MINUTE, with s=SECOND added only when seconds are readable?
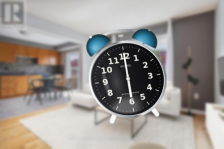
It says h=6 m=0
